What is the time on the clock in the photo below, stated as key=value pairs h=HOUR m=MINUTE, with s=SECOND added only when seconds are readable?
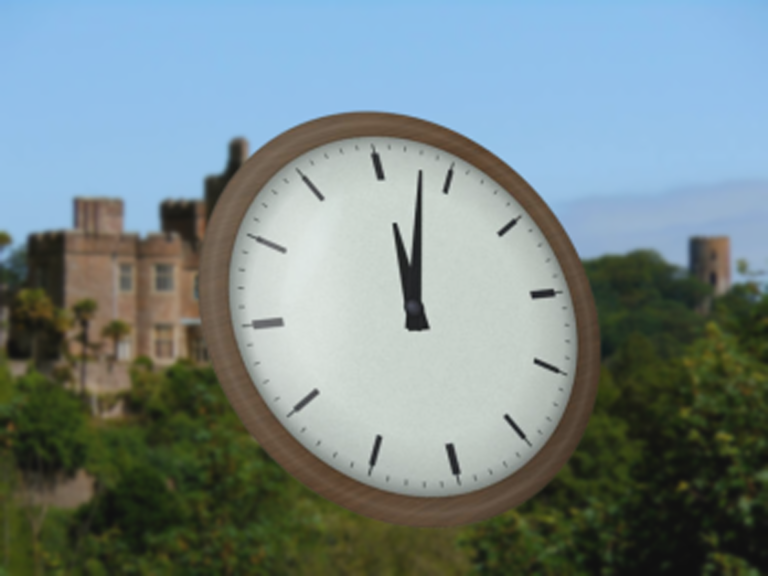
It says h=12 m=3
